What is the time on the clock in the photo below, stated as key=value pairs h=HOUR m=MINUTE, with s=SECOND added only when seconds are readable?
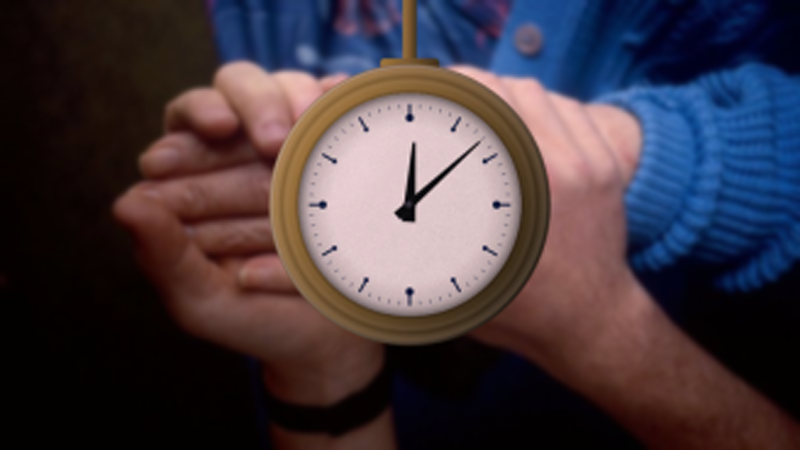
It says h=12 m=8
